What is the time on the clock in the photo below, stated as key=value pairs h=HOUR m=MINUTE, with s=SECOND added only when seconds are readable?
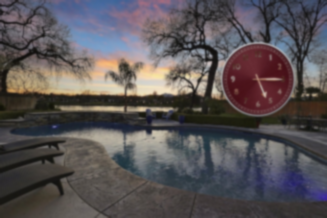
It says h=5 m=15
